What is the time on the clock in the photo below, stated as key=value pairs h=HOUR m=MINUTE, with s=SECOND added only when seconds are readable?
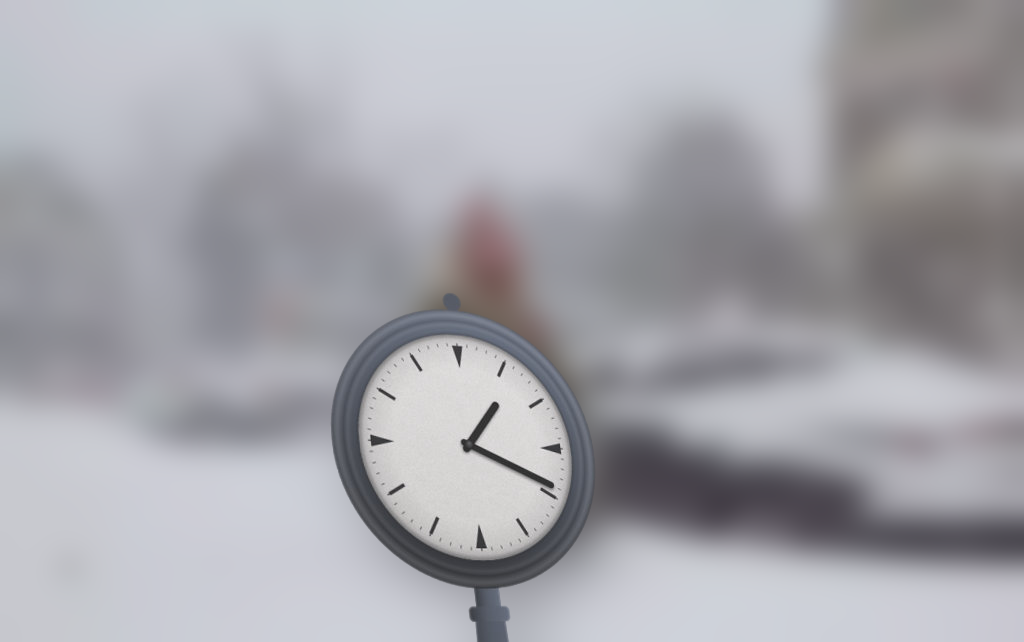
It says h=1 m=19
